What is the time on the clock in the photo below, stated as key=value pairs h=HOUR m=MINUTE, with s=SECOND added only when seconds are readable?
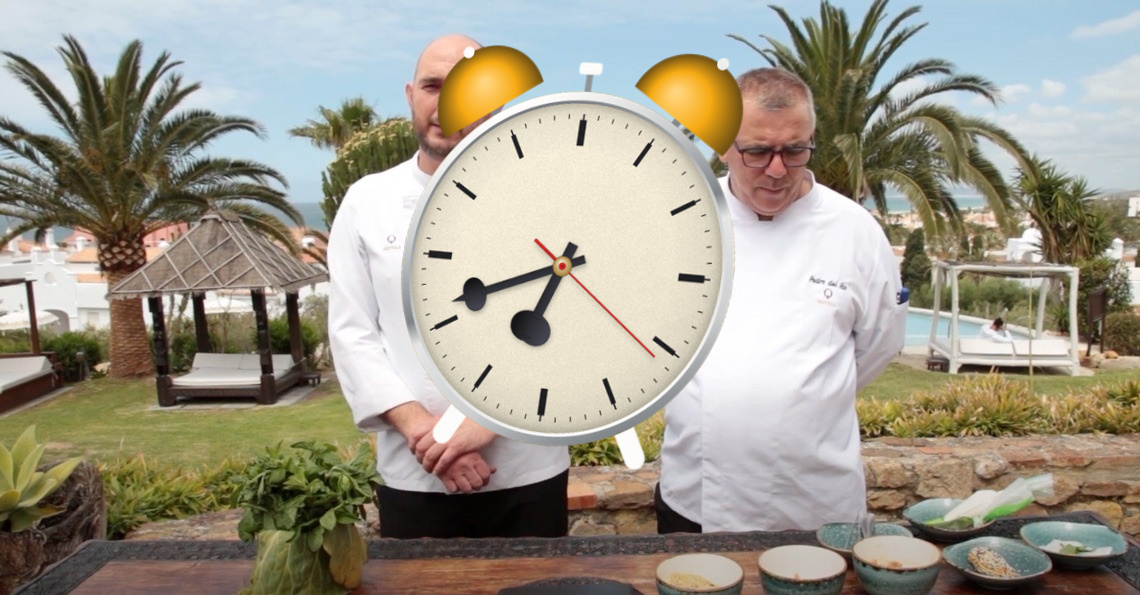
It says h=6 m=41 s=21
